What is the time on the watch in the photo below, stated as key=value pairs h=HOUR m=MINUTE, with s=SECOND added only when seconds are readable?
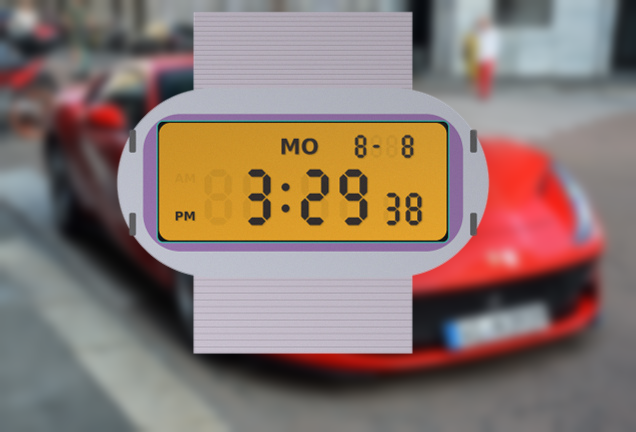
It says h=3 m=29 s=38
